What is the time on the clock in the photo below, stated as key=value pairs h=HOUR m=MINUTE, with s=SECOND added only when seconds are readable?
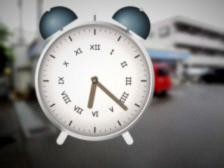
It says h=6 m=22
